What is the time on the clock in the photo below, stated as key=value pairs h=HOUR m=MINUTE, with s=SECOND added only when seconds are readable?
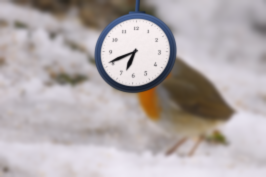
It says h=6 m=41
